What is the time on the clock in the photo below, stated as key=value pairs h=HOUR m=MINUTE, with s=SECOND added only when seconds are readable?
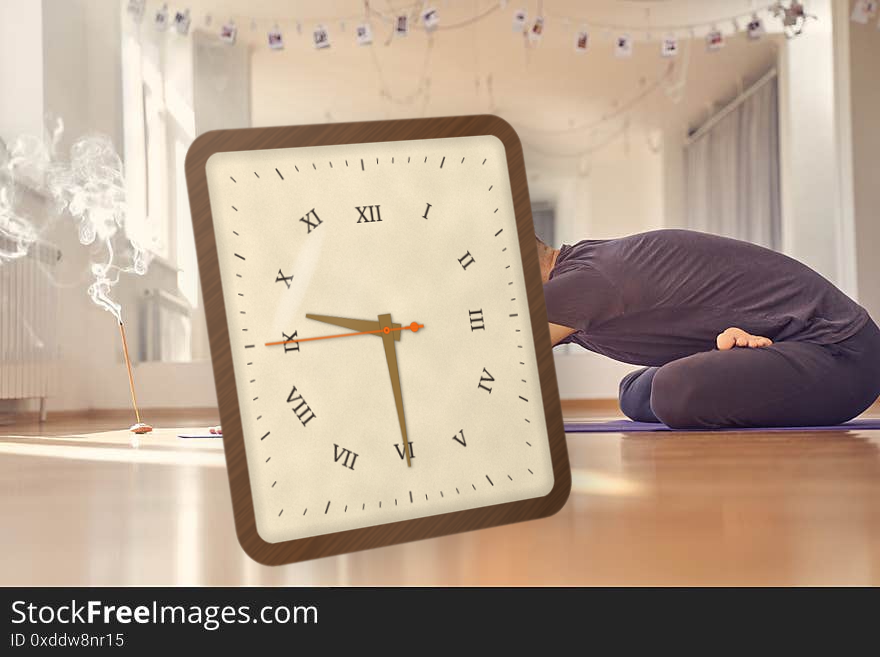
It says h=9 m=29 s=45
